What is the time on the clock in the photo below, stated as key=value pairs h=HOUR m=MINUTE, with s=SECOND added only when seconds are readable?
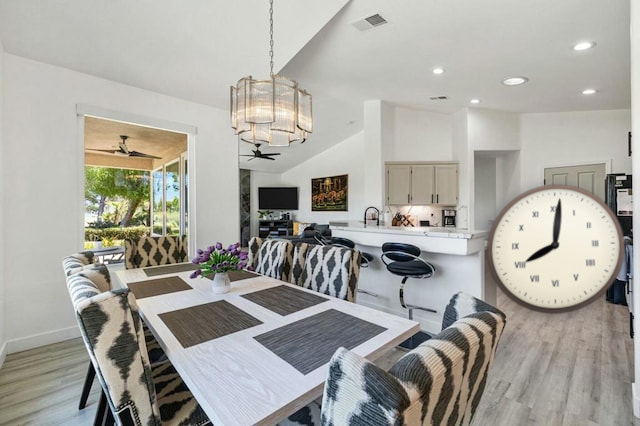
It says h=8 m=1
